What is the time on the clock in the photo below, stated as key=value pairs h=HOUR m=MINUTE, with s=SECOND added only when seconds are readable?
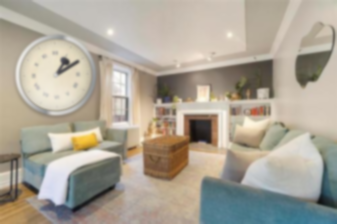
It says h=1 m=10
